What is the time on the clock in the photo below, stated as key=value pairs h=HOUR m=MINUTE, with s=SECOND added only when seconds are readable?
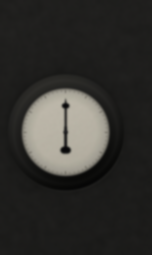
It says h=6 m=0
